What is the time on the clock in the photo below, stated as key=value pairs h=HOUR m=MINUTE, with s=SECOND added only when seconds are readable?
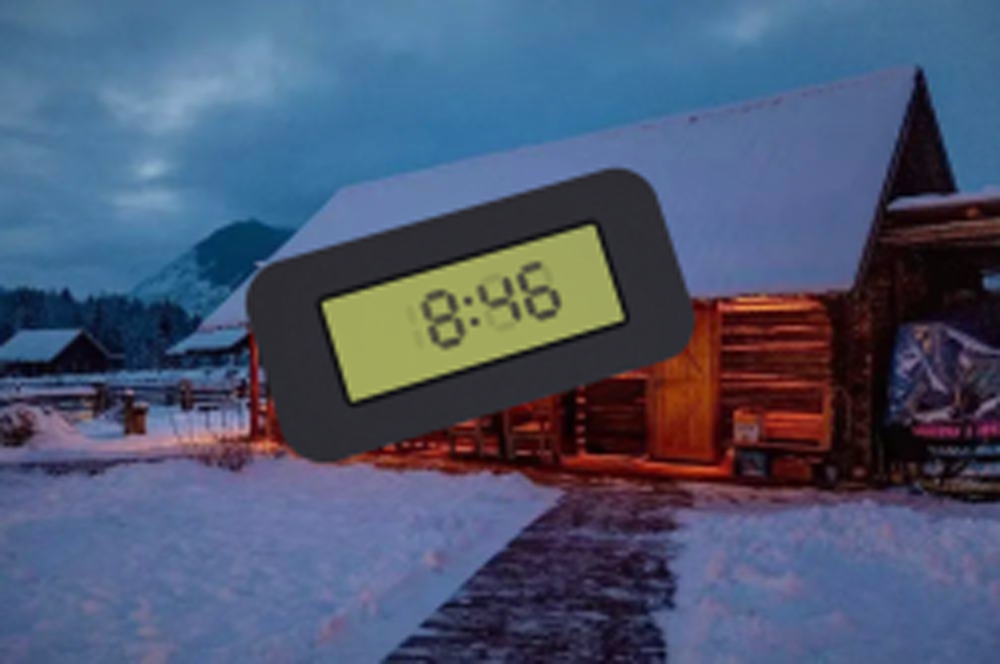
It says h=8 m=46
